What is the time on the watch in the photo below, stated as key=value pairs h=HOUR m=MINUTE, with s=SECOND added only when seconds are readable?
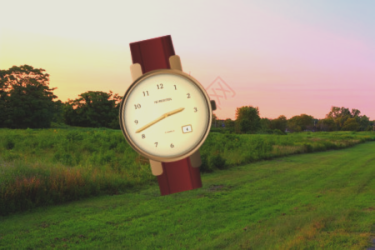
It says h=2 m=42
